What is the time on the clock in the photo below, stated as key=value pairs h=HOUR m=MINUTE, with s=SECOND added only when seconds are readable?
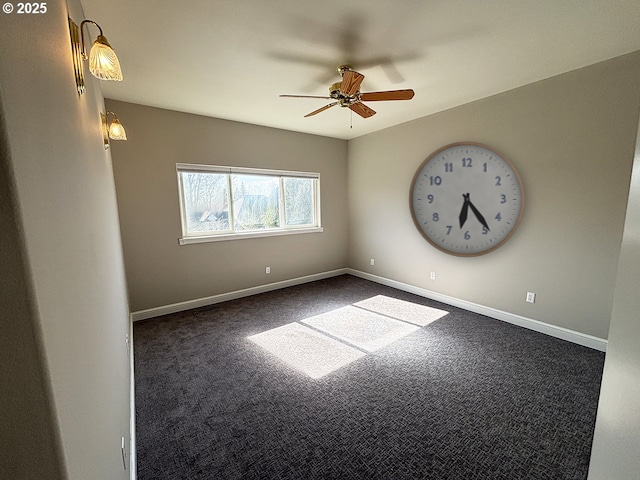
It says h=6 m=24
